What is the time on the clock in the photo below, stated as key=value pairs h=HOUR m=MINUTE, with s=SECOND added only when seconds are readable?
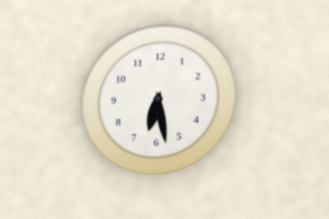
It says h=6 m=28
